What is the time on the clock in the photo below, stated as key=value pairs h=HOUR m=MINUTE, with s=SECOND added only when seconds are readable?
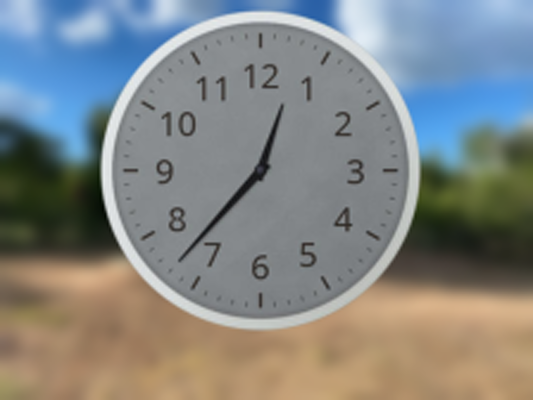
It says h=12 m=37
